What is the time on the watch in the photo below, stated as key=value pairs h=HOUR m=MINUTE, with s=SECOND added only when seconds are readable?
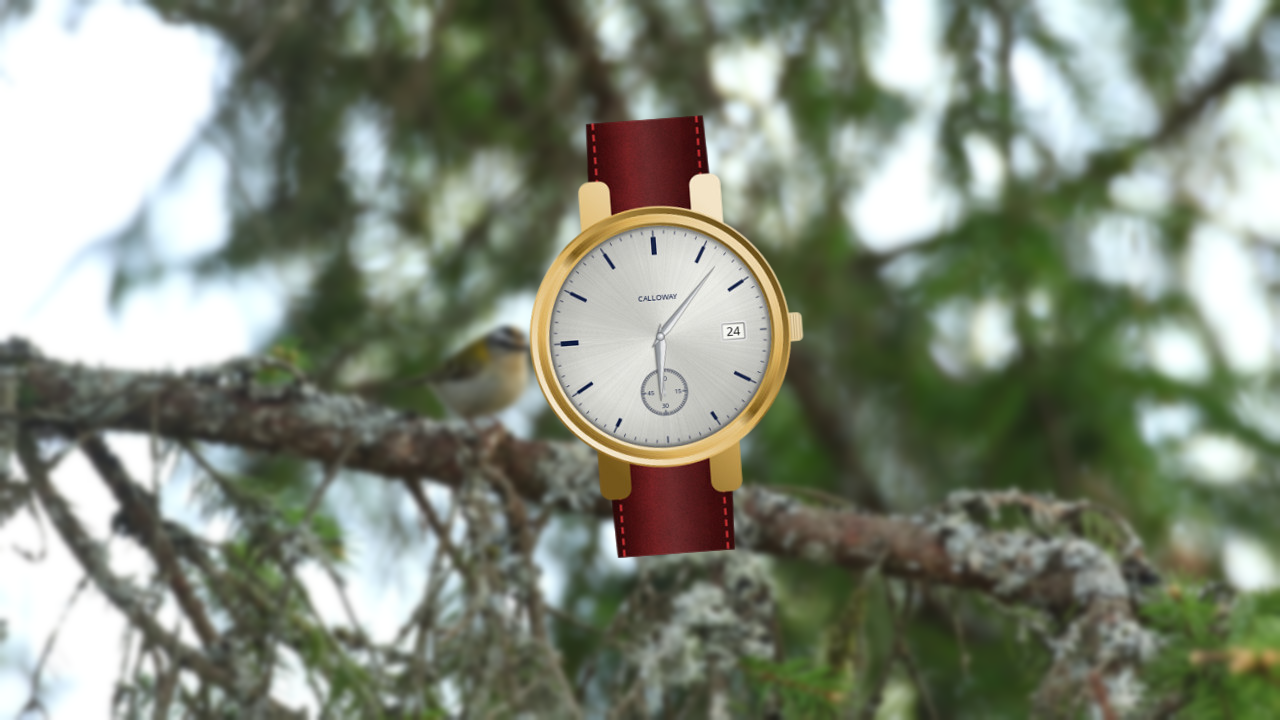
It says h=6 m=7
